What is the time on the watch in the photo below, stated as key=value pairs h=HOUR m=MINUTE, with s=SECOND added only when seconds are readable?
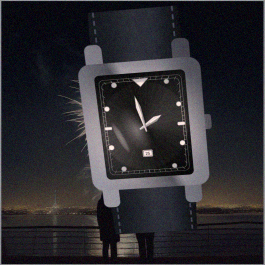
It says h=1 m=58
